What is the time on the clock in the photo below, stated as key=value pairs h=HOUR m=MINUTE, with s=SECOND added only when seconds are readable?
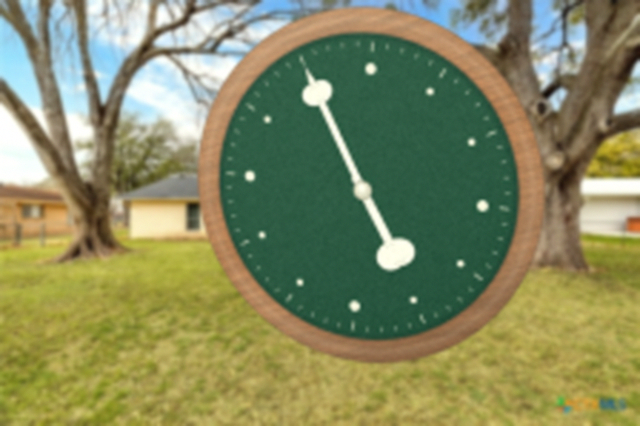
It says h=4 m=55
